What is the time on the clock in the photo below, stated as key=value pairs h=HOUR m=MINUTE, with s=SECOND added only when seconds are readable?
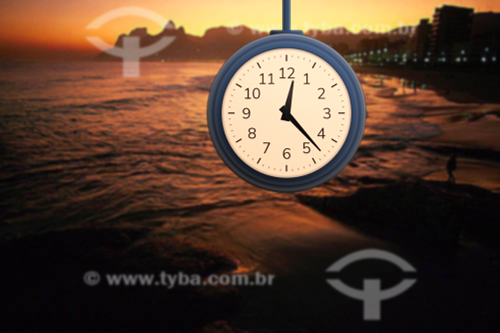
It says h=12 m=23
